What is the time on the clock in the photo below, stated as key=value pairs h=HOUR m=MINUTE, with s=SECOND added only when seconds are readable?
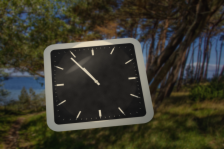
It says h=10 m=54
